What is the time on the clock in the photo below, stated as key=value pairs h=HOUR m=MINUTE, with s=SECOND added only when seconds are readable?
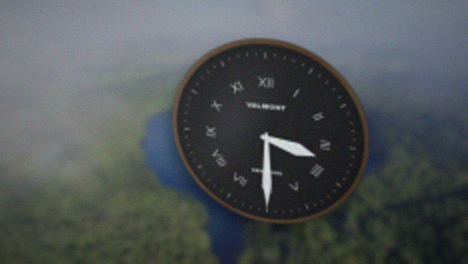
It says h=3 m=30
